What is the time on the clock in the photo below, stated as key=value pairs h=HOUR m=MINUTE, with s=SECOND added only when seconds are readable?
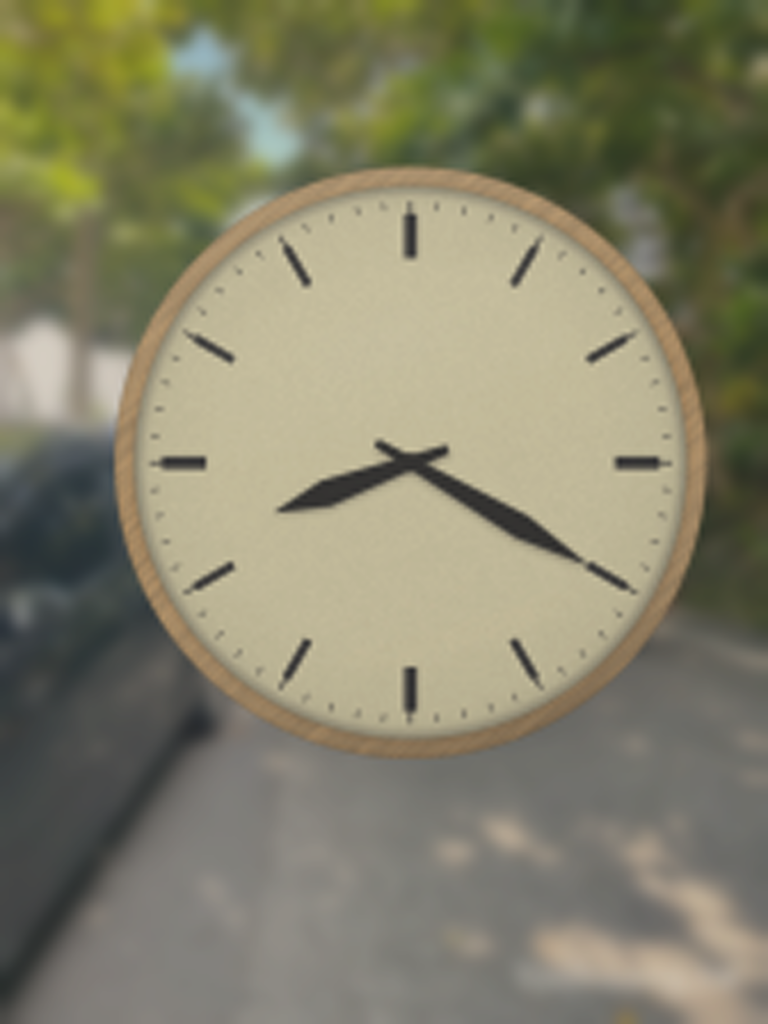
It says h=8 m=20
